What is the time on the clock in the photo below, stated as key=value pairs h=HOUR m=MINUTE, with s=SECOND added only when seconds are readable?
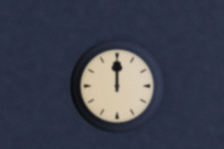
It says h=12 m=0
